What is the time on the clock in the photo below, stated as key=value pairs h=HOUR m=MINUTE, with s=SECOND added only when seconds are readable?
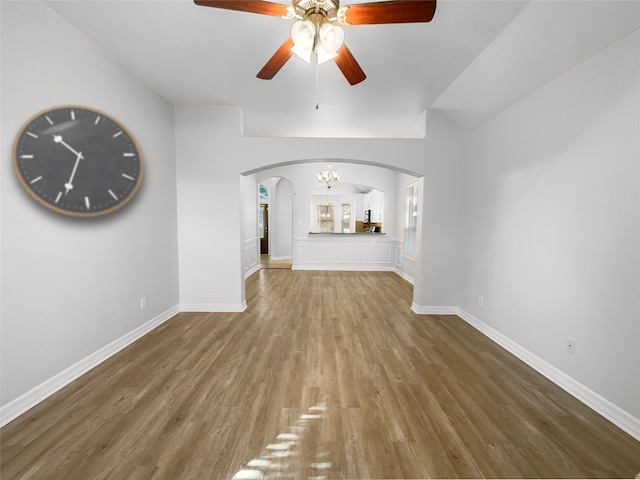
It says h=10 m=34
